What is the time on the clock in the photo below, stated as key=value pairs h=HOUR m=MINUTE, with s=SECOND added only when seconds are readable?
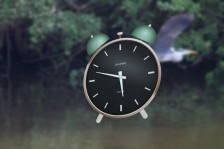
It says h=5 m=48
